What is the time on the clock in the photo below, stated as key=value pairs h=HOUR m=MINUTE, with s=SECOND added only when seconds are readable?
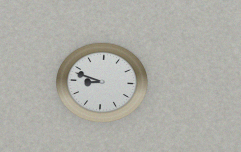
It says h=8 m=48
